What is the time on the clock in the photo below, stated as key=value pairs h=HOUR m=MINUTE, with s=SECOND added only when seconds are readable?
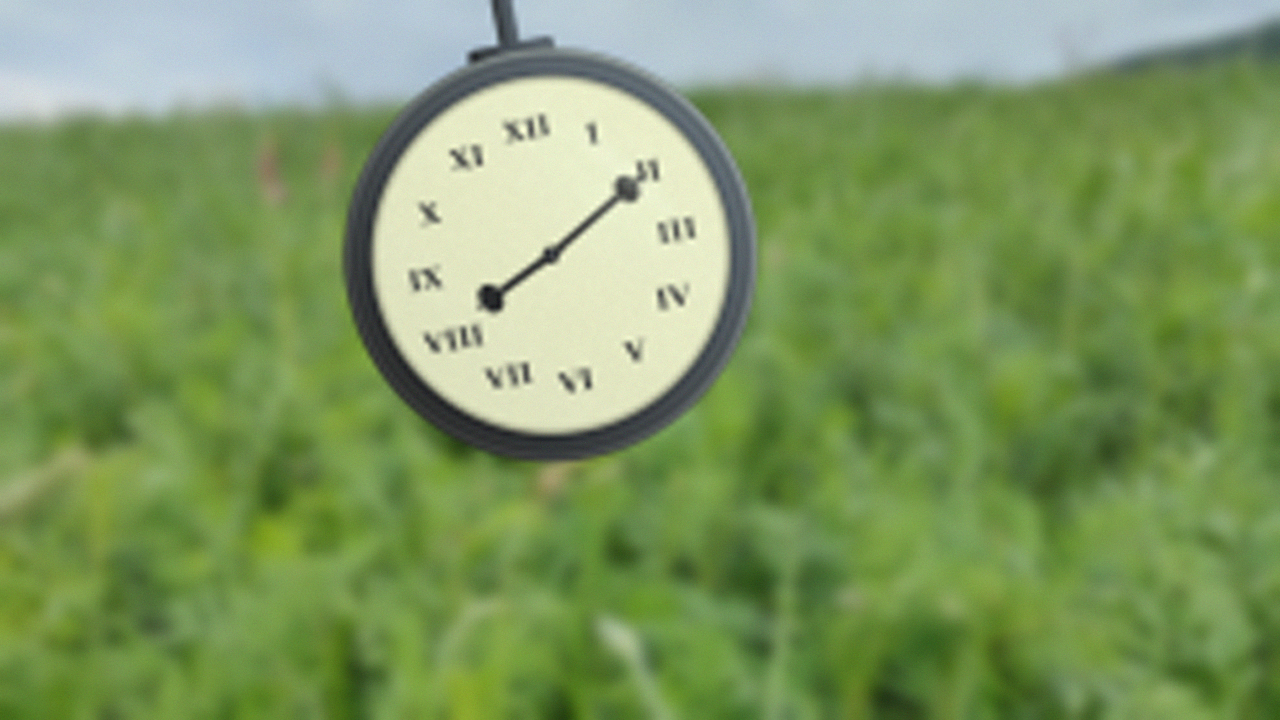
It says h=8 m=10
